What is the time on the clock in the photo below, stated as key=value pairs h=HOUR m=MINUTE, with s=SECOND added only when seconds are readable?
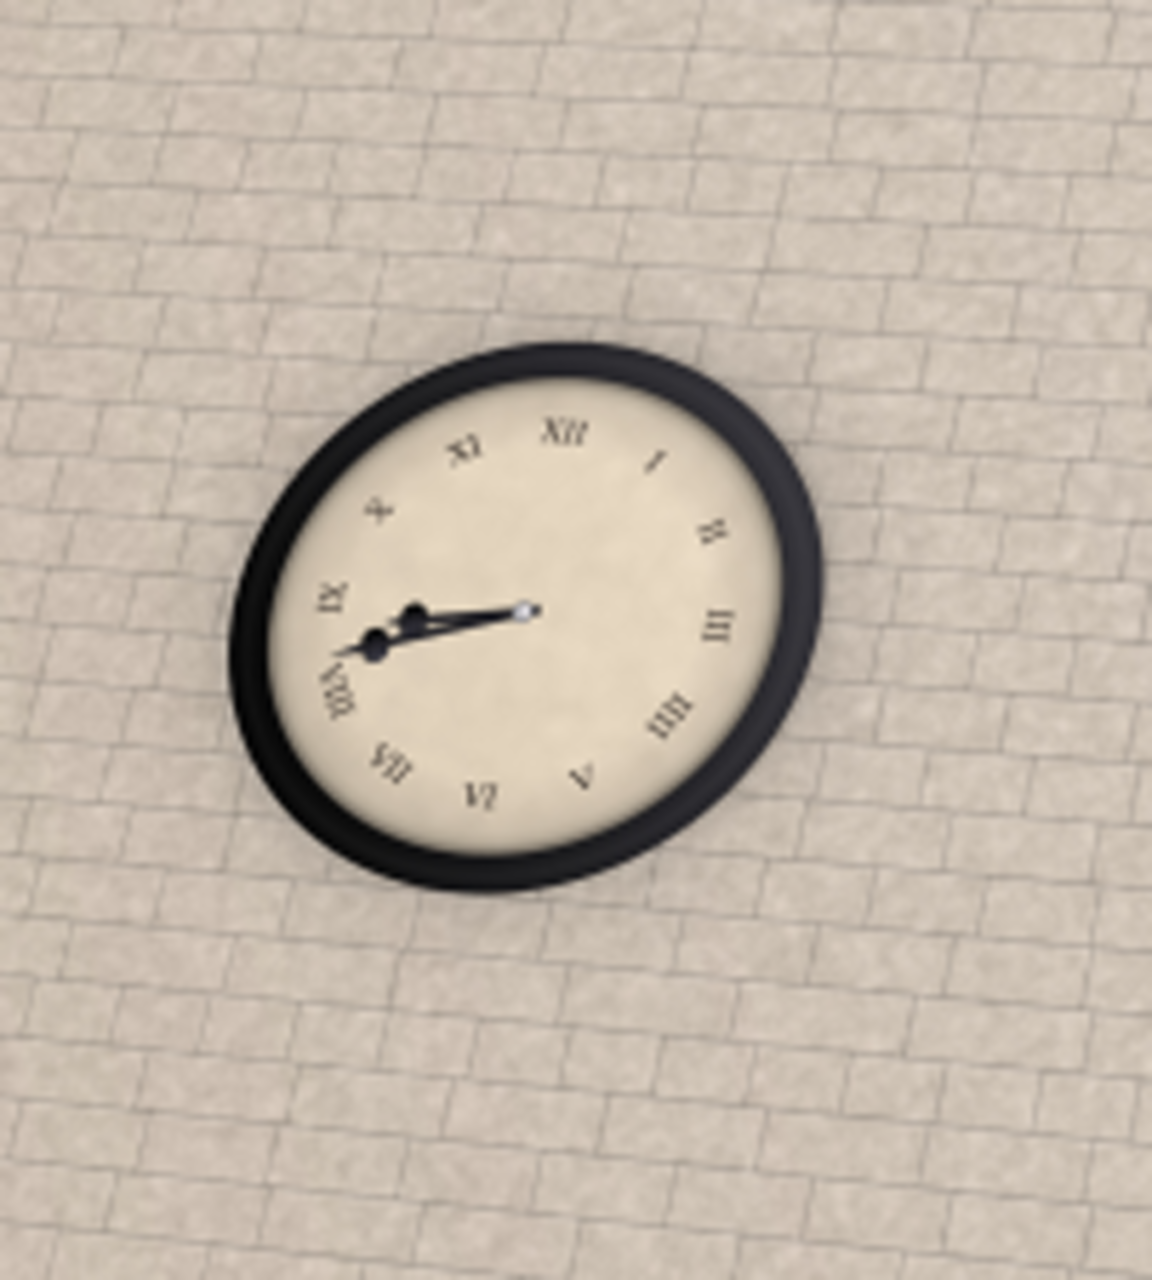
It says h=8 m=42
